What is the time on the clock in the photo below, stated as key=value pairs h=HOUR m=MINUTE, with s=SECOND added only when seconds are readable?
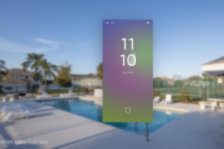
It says h=11 m=10
